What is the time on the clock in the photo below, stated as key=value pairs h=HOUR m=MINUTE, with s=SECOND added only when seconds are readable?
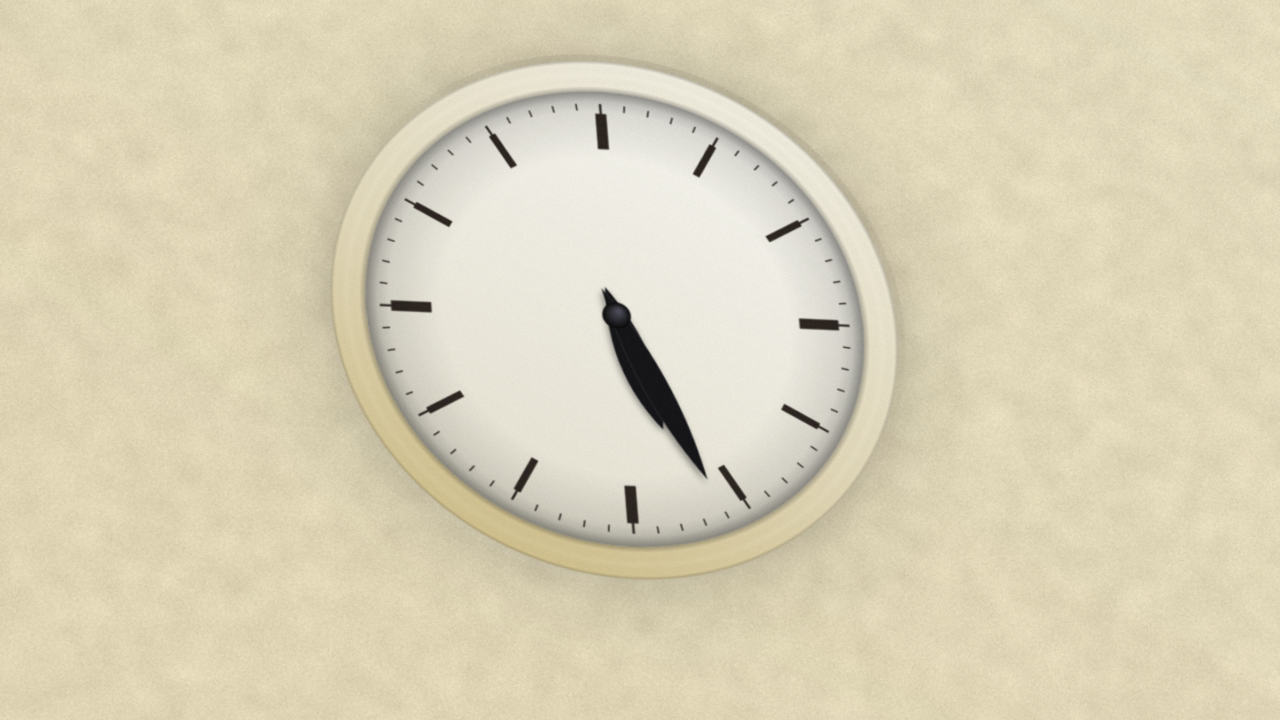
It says h=5 m=26
